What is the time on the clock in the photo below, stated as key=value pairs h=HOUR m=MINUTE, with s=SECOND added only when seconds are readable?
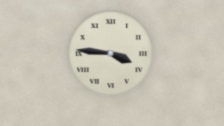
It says h=3 m=46
